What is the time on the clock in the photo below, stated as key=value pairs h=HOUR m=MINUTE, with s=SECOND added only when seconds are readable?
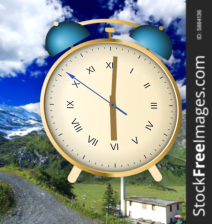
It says h=6 m=0 s=51
